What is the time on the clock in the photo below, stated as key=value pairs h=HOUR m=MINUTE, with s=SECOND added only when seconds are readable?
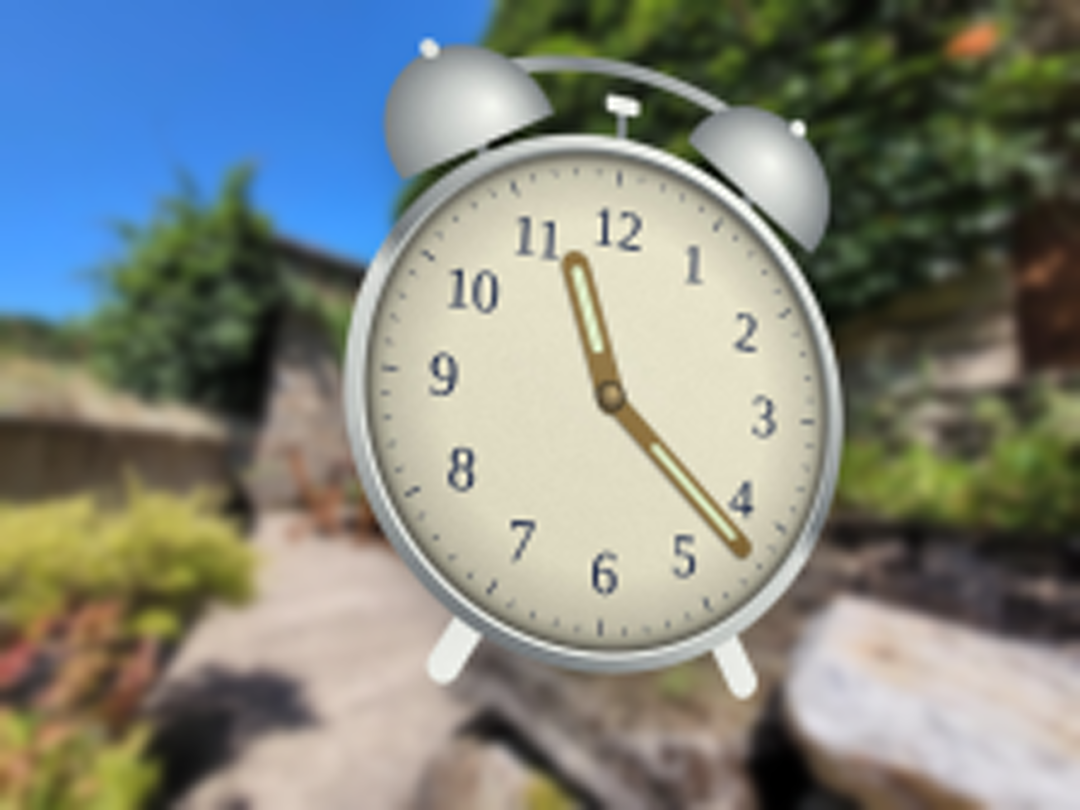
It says h=11 m=22
